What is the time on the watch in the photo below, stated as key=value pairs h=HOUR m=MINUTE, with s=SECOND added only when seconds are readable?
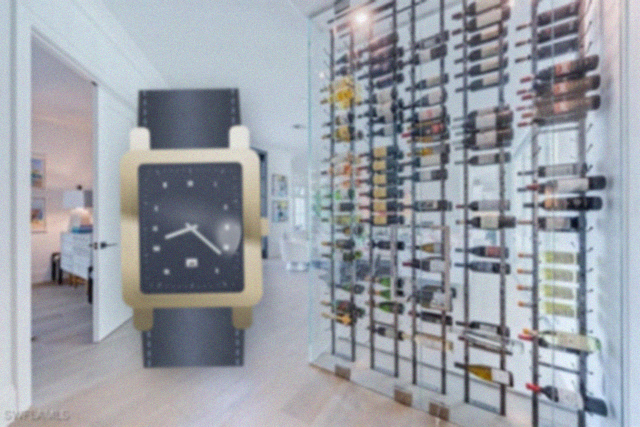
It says h=8 m=22
